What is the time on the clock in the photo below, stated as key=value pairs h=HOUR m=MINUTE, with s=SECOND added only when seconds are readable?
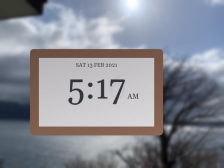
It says h=5 m=17
